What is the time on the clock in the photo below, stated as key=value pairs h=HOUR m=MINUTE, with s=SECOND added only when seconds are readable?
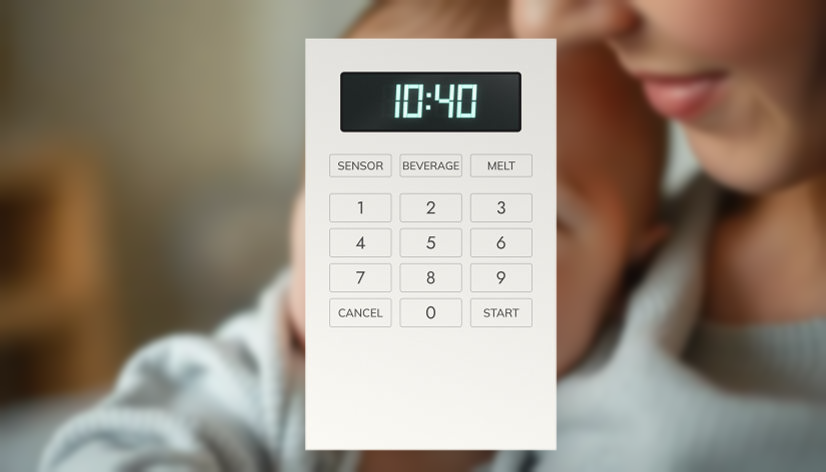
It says h=10 m=40
